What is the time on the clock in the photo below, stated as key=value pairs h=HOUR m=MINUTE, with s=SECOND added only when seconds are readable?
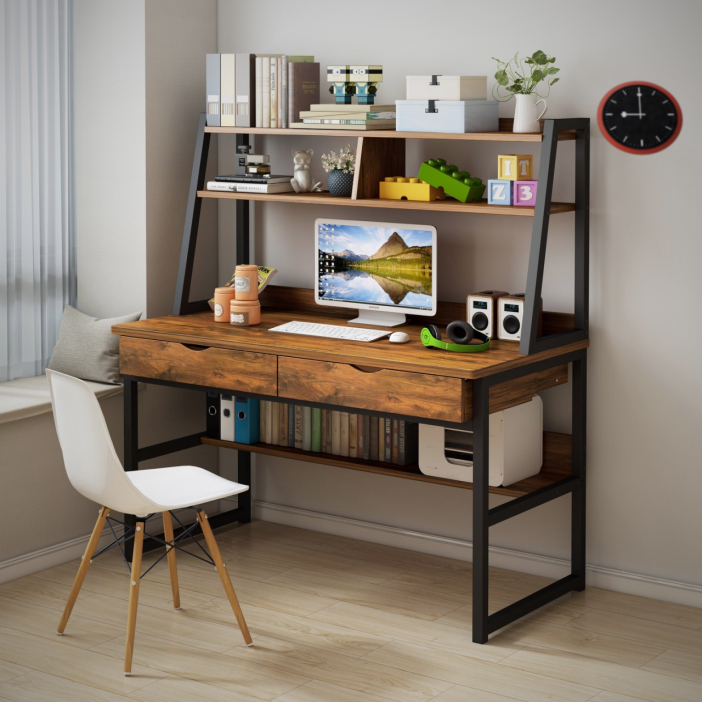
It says h=9 m=0
